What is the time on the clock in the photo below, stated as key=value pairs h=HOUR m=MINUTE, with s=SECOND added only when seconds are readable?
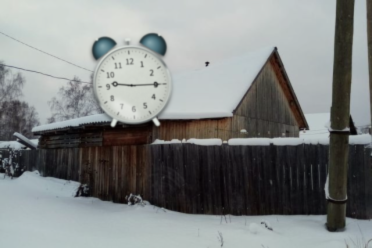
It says h=9 m=15
